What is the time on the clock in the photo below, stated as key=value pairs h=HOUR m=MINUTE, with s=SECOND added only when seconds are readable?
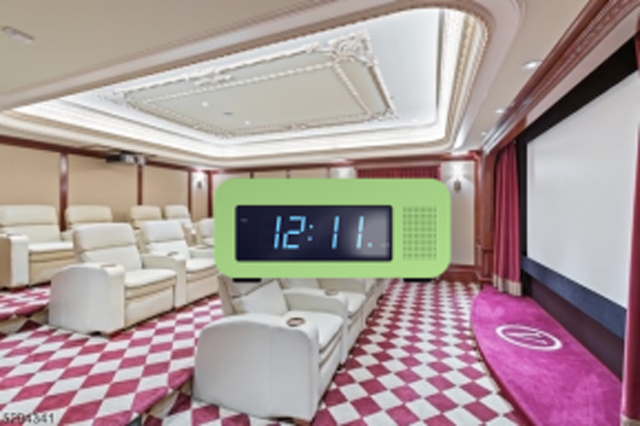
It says h=12 m=11
